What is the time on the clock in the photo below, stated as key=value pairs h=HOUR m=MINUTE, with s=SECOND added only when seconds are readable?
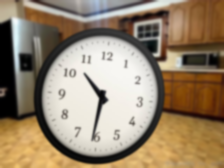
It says h=10 m=31
